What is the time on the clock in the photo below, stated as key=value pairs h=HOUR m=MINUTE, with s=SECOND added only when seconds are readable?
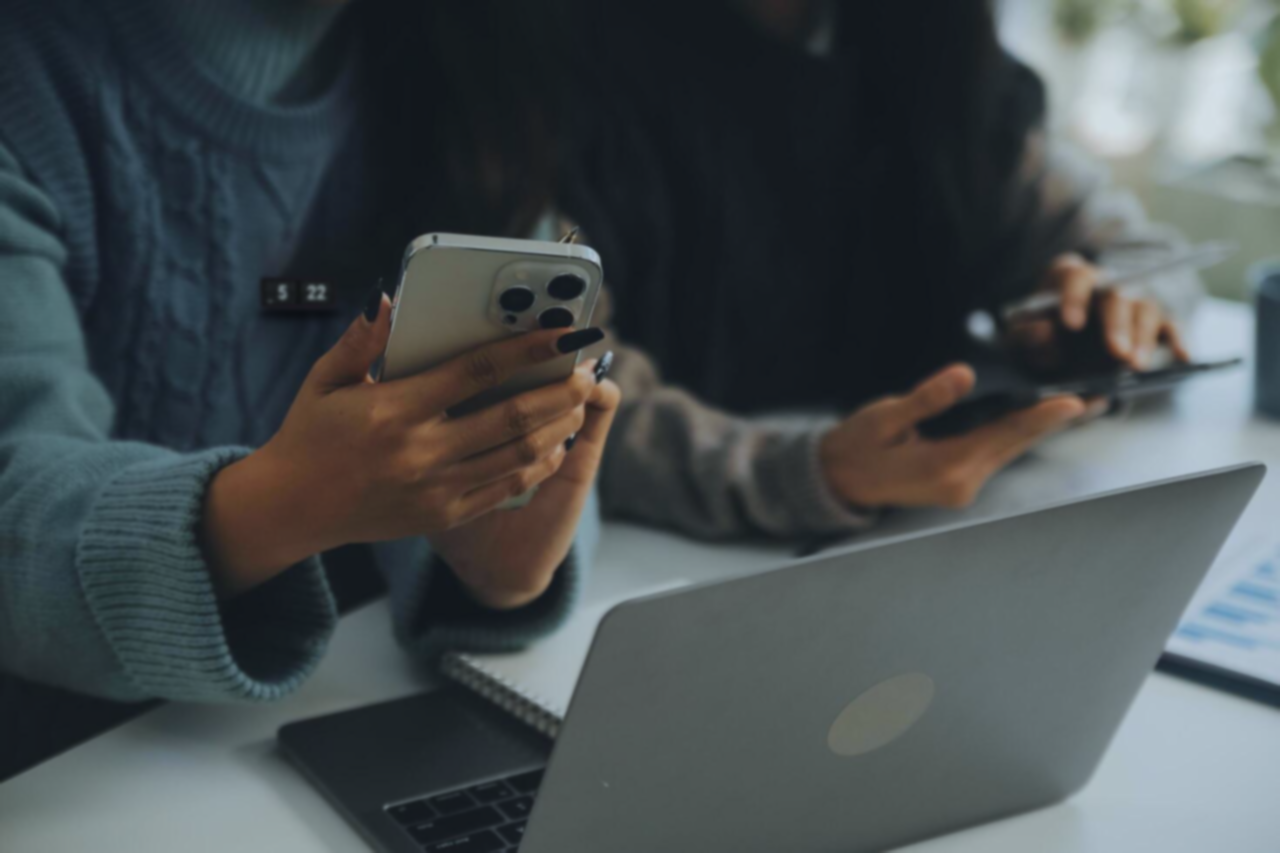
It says h=5 m=22
